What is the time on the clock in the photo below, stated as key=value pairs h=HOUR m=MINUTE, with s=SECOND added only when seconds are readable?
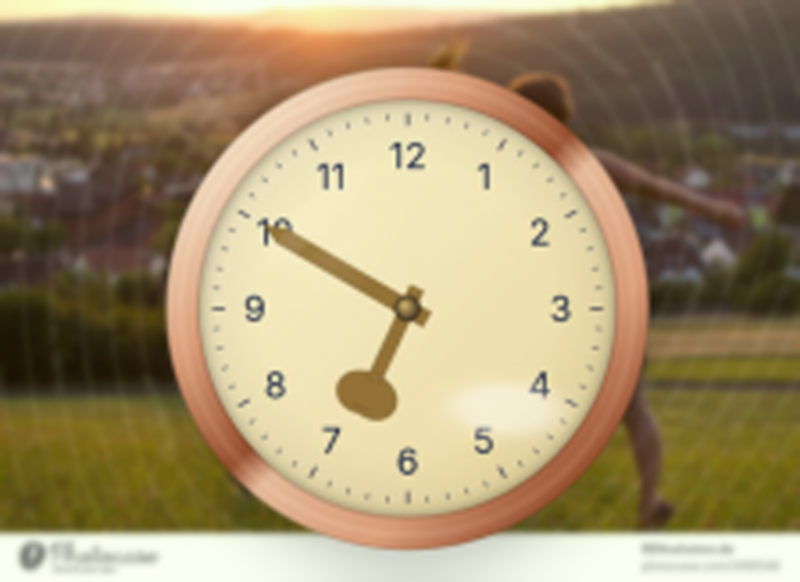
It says h=6 m=50
